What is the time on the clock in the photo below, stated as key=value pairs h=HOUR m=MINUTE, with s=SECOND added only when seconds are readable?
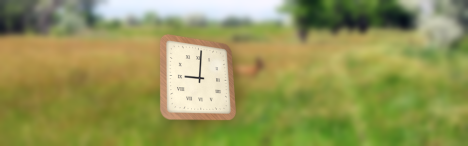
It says h=9 m=1
